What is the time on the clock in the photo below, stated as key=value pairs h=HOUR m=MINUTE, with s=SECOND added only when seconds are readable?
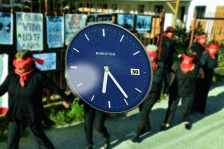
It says h=6 m=24
